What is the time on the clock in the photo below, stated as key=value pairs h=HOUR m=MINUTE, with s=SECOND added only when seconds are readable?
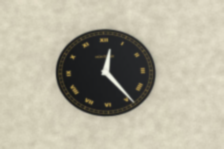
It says h=12 m=24
